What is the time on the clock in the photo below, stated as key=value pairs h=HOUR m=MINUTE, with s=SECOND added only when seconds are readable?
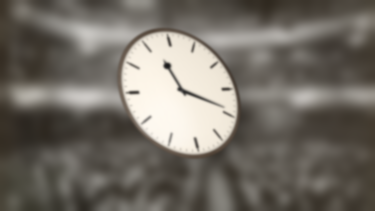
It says h=11 m=19
